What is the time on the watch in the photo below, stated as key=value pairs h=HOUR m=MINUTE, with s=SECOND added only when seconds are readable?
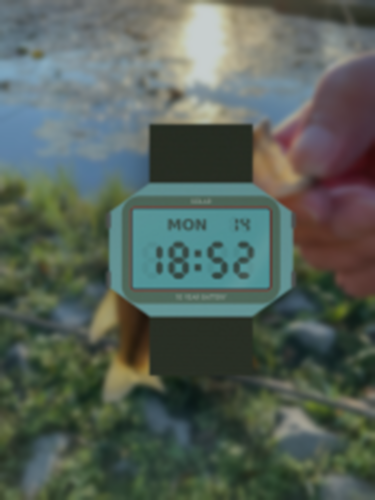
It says h=18 m=52
